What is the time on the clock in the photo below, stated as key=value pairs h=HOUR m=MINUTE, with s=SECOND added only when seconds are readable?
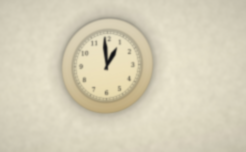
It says h=12 m=59
